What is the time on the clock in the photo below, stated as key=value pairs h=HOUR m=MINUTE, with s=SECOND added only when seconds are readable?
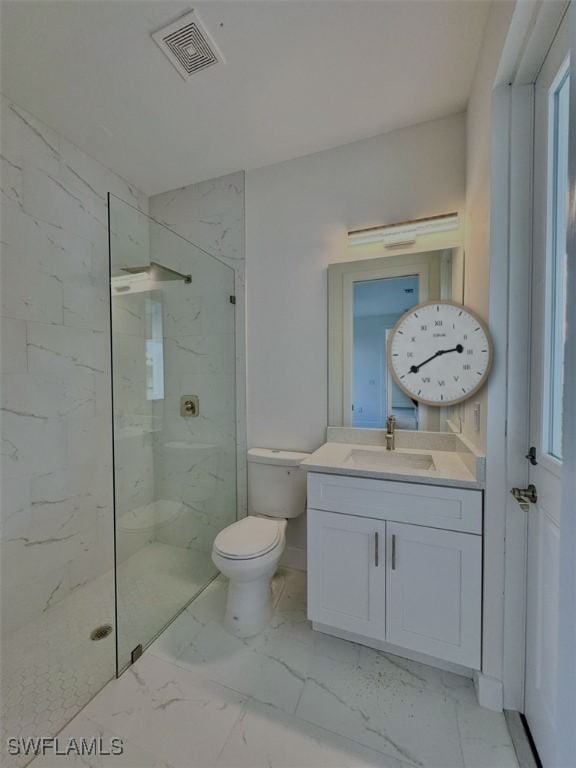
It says h=2 m=40
